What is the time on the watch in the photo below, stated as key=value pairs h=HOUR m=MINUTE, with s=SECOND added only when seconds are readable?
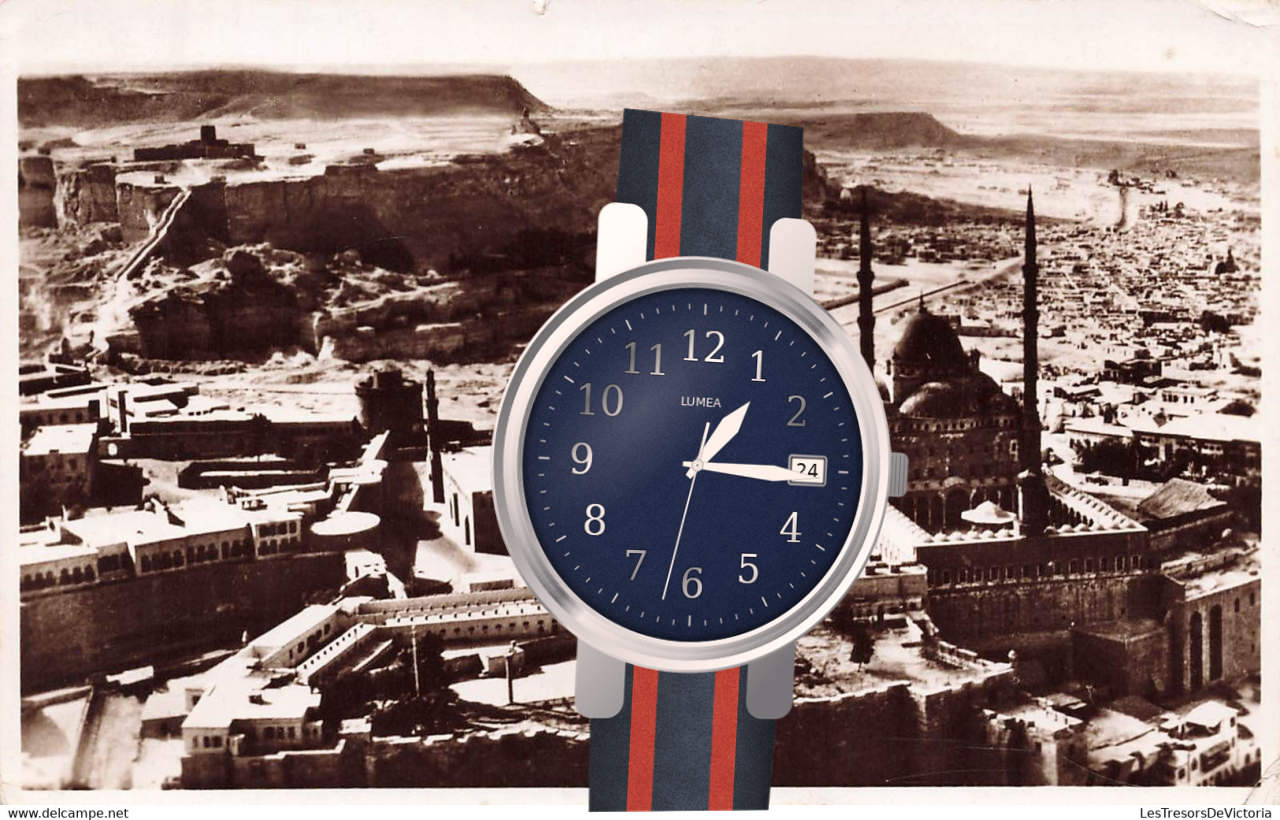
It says h=1 m=15 s=32
